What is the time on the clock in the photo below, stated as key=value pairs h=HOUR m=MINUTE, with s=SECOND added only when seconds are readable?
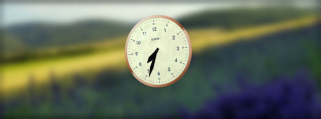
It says h=7 m=34
